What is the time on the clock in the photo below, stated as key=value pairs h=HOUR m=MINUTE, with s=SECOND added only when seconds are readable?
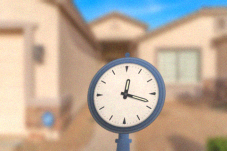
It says h=12 m=18
